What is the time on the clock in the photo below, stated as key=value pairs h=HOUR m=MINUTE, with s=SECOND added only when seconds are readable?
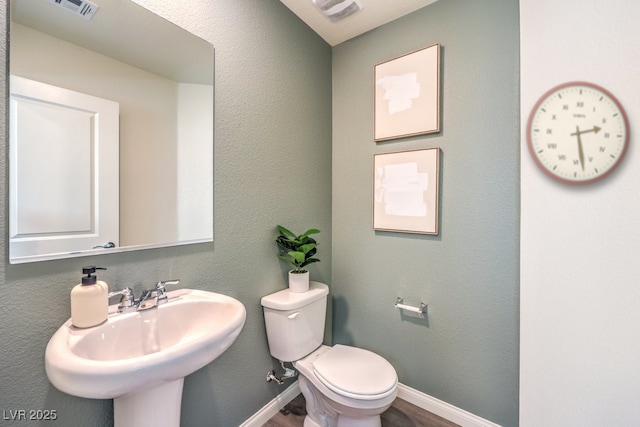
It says h=2 m=28
